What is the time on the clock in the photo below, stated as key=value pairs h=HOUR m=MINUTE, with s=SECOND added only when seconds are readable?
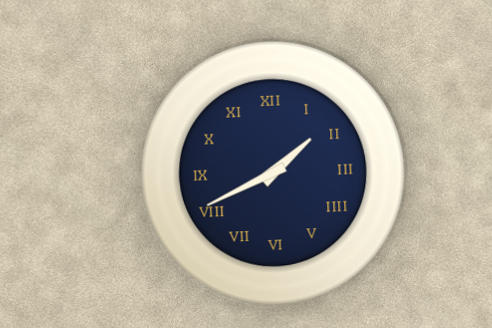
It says h=1 m=41
